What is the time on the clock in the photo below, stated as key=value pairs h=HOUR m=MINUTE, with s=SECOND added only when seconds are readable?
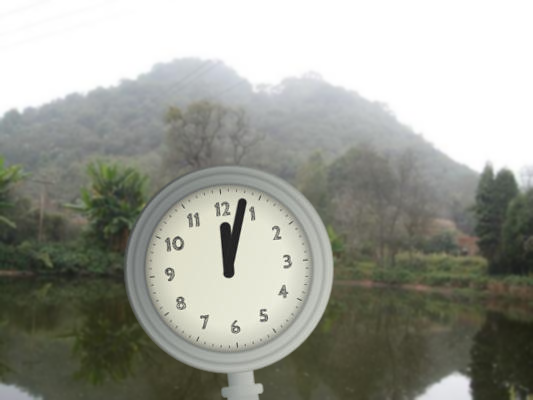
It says h=12 m=3
